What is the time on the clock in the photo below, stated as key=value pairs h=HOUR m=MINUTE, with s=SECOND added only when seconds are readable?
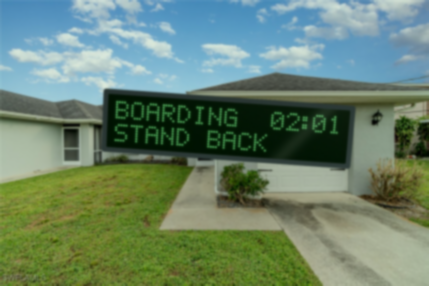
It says h=2 m=1
